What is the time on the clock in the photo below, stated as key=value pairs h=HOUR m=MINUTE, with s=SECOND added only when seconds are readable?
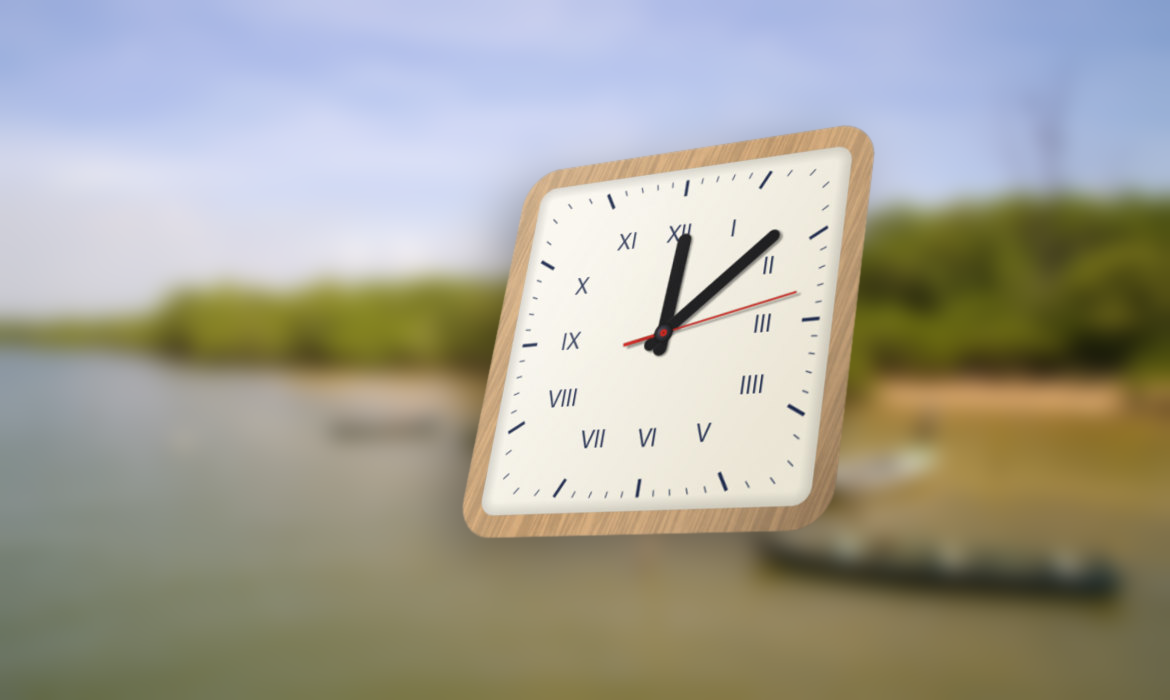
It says h=12 m=8 s=13
